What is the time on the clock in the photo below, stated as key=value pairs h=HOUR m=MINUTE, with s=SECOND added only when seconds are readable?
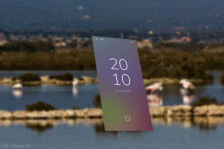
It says h=20 m=10
